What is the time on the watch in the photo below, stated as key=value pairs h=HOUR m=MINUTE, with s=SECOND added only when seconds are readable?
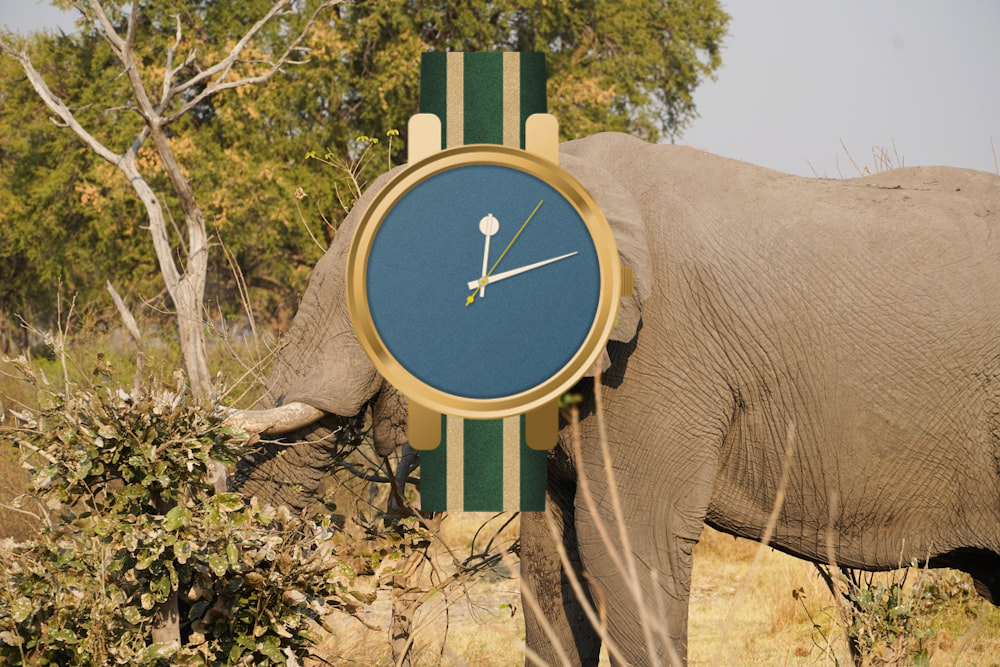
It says h=12 m=12 s=6
